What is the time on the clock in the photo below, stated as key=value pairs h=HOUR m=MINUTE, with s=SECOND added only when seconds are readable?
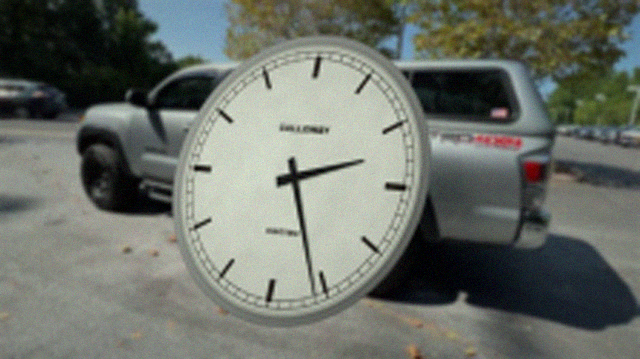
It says h=2 m=26
